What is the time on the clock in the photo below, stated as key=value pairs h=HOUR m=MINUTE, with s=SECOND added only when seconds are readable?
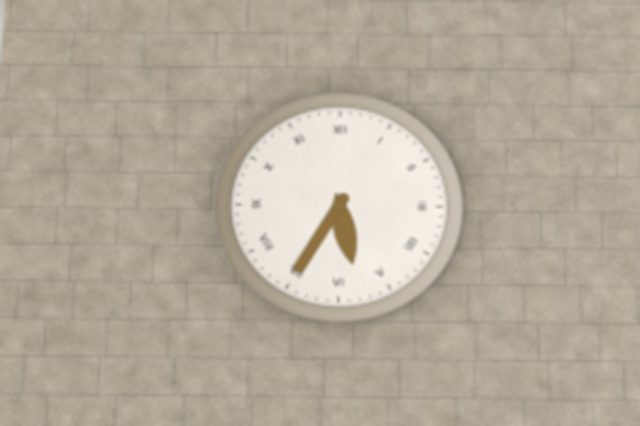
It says h=5 m=35
